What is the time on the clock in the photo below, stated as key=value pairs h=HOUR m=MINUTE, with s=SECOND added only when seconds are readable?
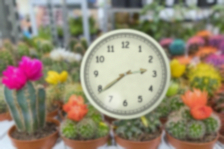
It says h=2 m=39
